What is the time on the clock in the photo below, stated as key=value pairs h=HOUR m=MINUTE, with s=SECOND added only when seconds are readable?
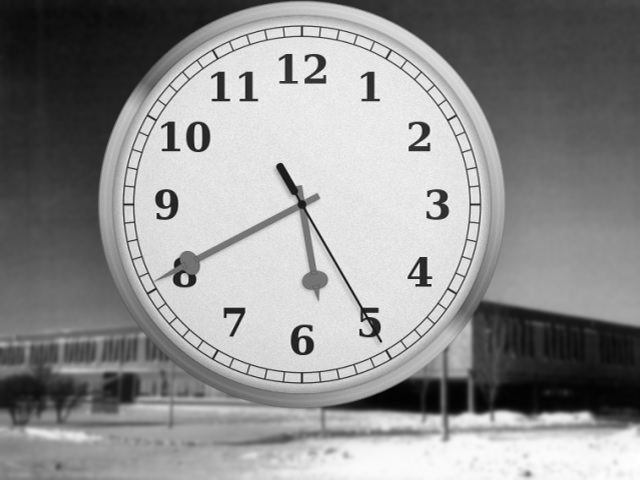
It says h=5 m=40 s=25
